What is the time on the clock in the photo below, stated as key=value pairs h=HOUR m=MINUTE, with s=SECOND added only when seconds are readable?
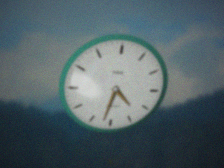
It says h=4 m=32
